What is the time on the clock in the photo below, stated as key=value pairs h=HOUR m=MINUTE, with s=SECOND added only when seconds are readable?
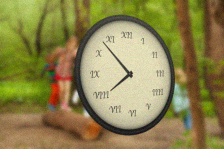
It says h=7 m=53
